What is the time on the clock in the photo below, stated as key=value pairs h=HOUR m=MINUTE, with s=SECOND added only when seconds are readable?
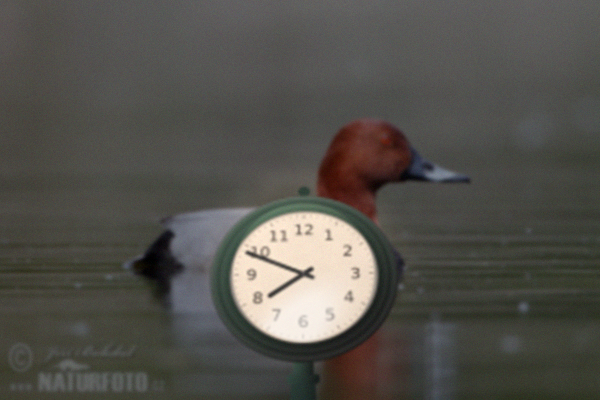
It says h=7 m=49
